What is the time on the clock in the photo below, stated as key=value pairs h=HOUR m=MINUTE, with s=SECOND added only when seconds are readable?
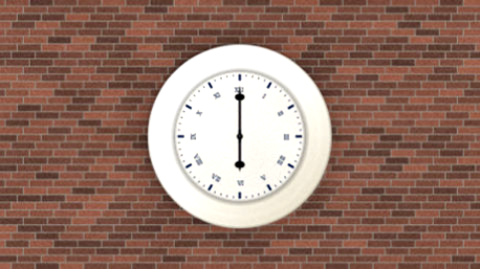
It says h=6 m=0
